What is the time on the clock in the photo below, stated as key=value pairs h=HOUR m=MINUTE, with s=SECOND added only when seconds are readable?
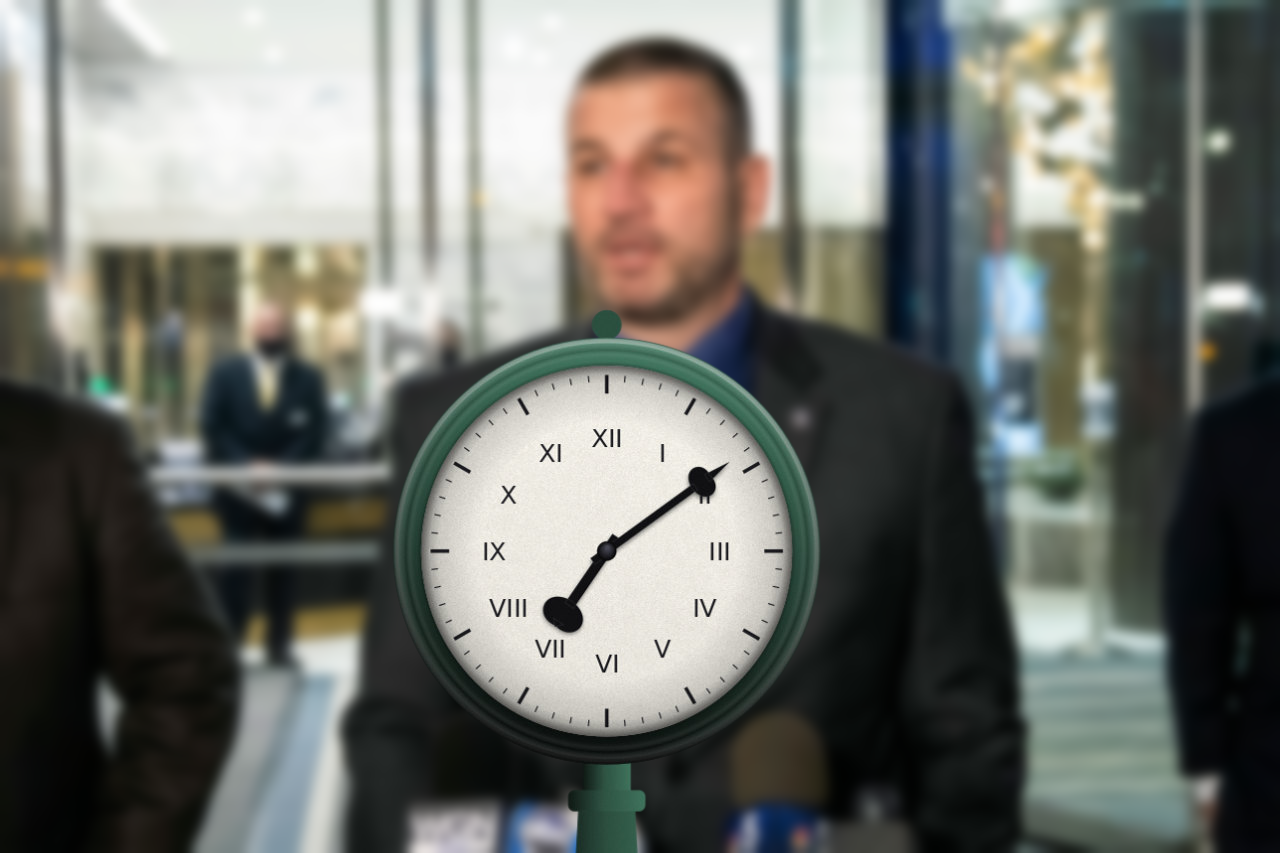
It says h=7 m=9
